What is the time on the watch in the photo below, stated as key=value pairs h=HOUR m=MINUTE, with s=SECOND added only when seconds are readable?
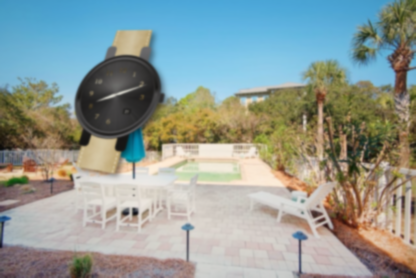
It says h=8 m=11
